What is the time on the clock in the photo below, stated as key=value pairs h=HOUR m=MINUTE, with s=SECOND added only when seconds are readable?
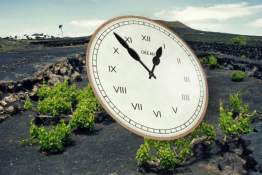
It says h=12 m=53
